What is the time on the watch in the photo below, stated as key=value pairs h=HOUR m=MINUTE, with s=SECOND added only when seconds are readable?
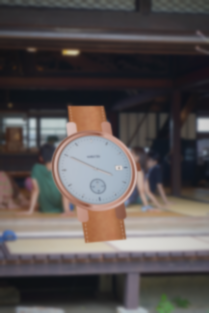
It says h=3 m=50
